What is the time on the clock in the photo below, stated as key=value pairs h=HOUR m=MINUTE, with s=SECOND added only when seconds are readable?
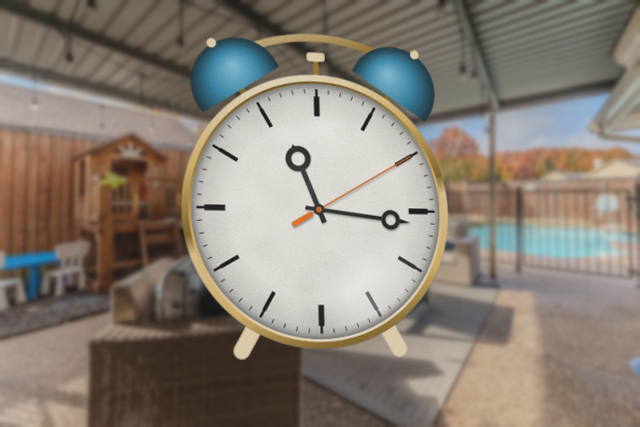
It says h=11 m=16 s=10
